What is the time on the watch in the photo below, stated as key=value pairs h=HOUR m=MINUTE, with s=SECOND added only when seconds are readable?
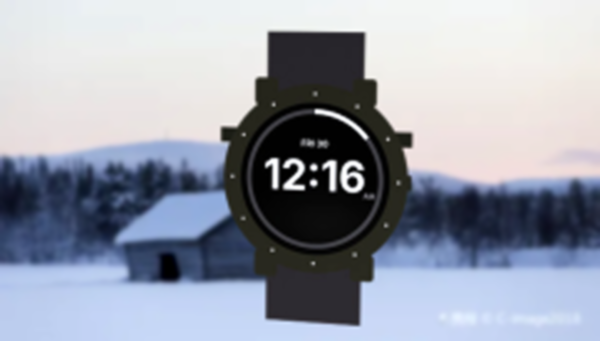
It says h=12 m=16
